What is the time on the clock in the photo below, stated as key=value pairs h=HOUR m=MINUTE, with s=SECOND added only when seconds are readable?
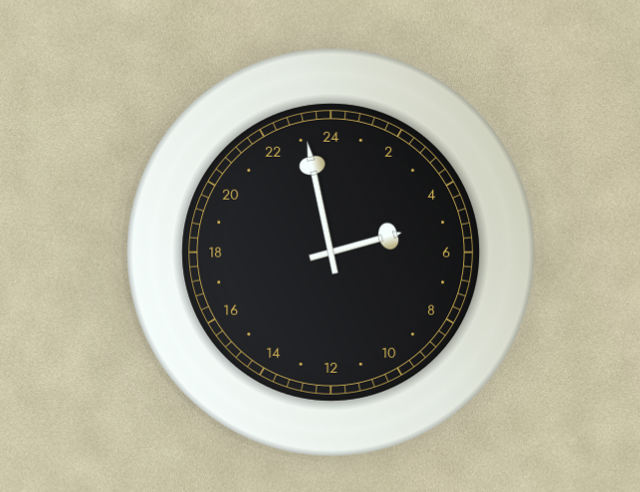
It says h=4 m=58
